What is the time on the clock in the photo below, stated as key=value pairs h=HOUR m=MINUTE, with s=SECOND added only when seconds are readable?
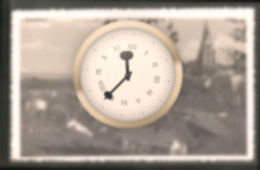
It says h=11 m=36
